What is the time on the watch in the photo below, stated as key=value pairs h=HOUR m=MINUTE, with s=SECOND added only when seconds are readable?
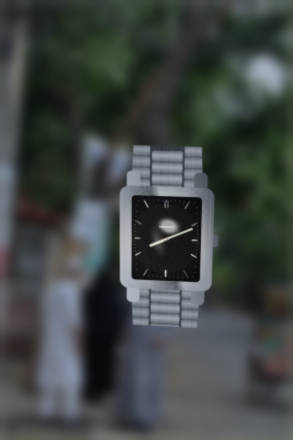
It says h=8 m=11
